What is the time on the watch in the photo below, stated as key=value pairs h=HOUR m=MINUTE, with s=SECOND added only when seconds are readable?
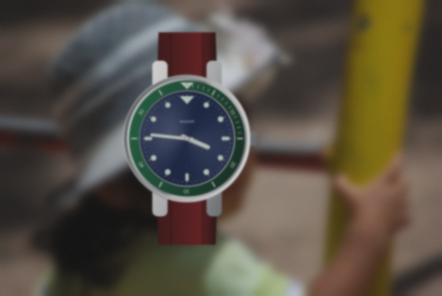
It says h=3 m=46
